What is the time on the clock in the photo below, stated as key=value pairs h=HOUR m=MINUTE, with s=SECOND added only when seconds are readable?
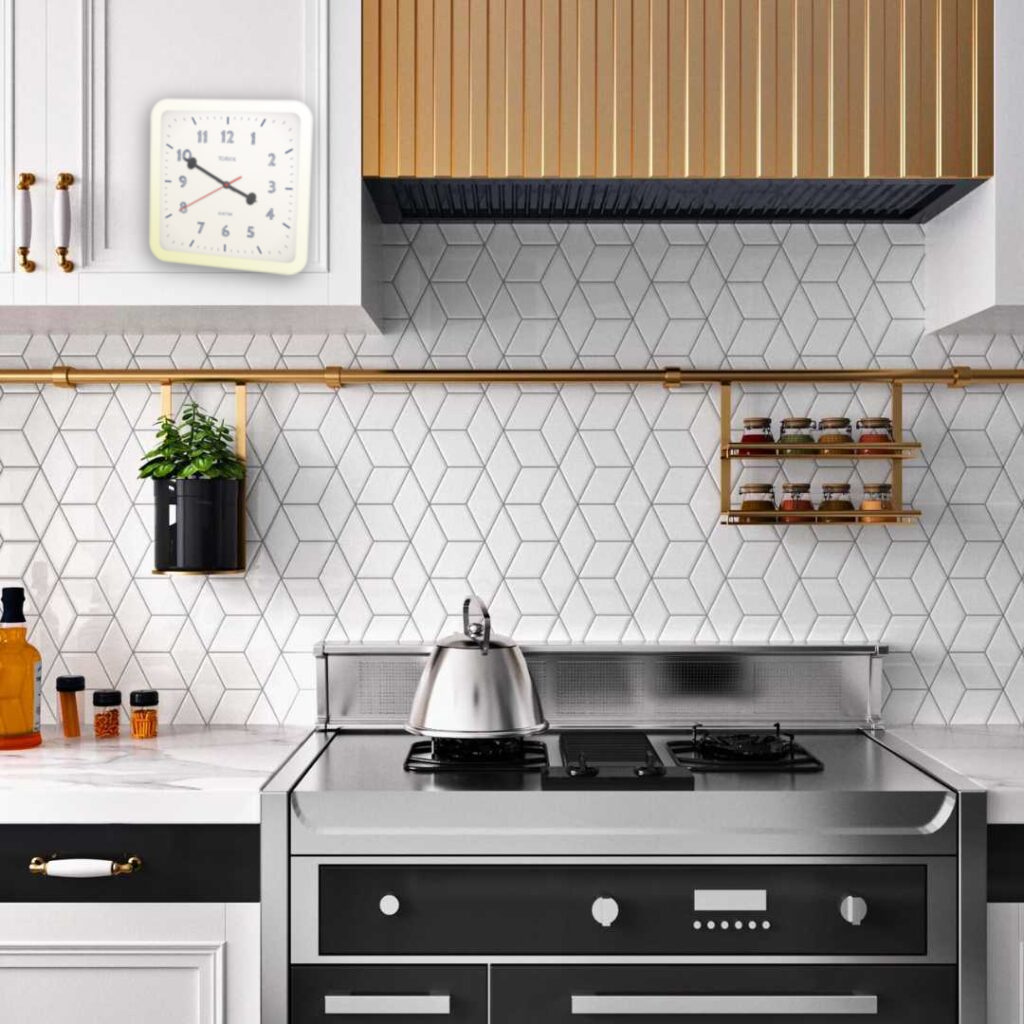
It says h=3 m=49 s=40
